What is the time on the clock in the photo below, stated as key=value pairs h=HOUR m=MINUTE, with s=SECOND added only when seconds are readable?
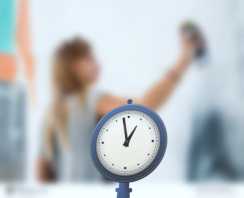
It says h=12 m=58
